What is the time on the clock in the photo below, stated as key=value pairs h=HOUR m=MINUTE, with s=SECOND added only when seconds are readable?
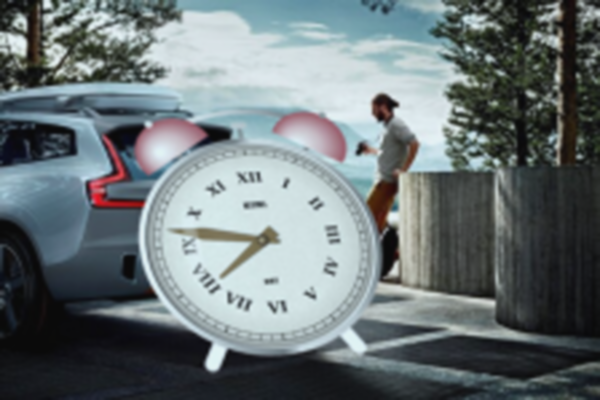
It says h=7 m=47
